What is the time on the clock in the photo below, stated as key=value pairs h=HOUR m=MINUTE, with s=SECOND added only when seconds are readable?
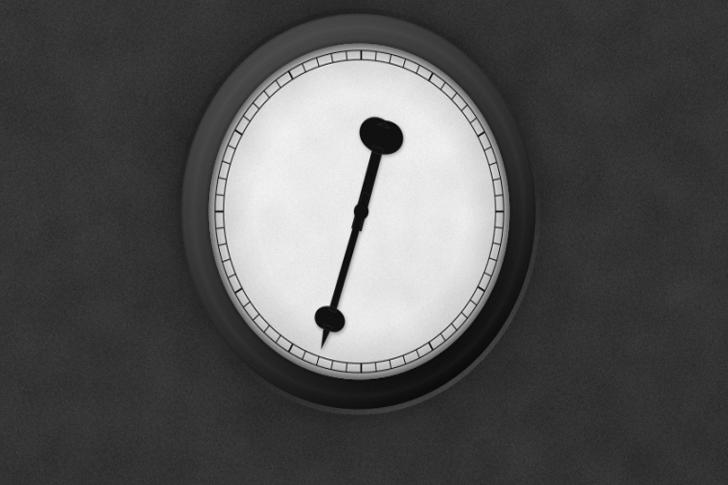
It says h=12 m=33
